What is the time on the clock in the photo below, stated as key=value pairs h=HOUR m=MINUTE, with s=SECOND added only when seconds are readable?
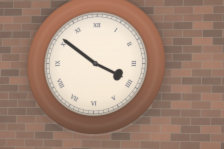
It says h=3 m=51
